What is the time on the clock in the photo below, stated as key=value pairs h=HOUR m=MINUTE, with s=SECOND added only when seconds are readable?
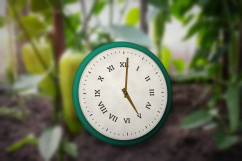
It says h=5 m=1
